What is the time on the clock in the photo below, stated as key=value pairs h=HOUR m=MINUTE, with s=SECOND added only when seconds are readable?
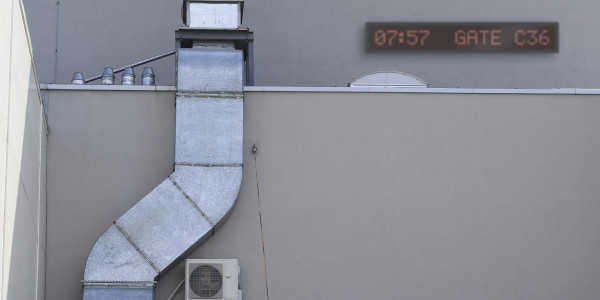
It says h=7 m=57
